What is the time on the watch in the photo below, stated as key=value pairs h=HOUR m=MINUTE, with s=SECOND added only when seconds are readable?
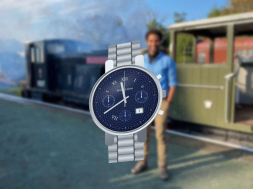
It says h=11 m=40
